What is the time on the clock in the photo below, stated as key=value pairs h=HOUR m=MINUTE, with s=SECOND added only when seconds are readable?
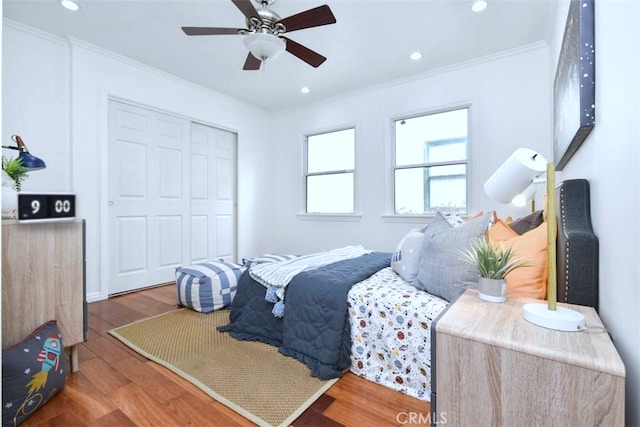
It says h=9 m=0
